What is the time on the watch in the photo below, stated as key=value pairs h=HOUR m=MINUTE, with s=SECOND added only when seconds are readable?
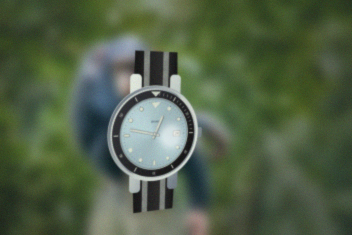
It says h=12 m=47
